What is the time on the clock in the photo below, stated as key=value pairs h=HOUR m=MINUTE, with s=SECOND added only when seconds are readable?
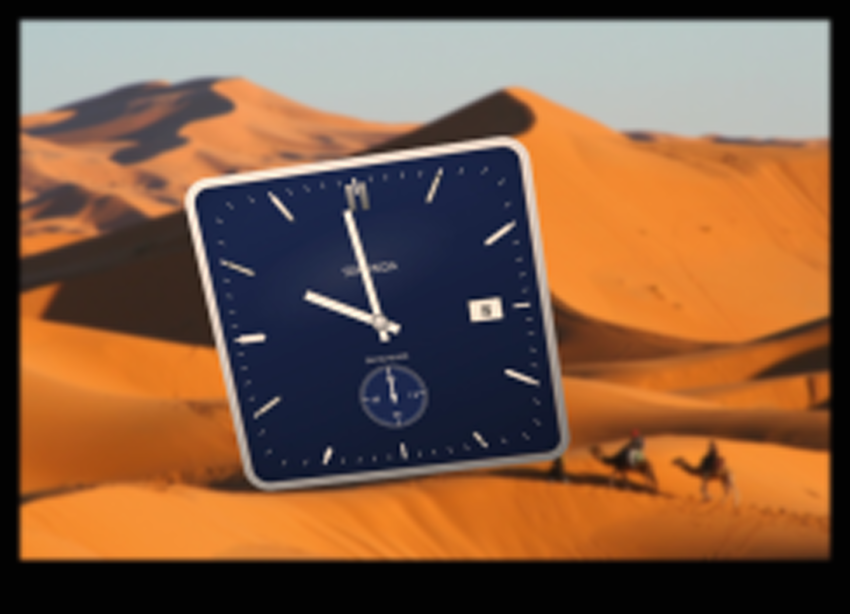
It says h=9 m=59
